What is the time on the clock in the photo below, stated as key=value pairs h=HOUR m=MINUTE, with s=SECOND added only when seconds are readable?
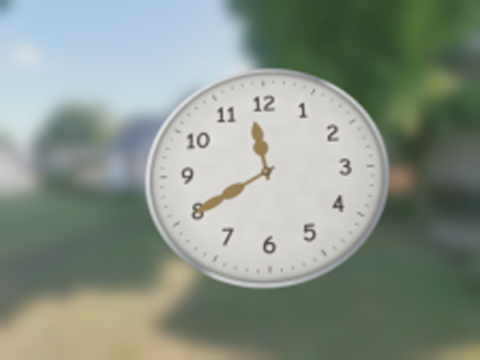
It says h=11 m=40
